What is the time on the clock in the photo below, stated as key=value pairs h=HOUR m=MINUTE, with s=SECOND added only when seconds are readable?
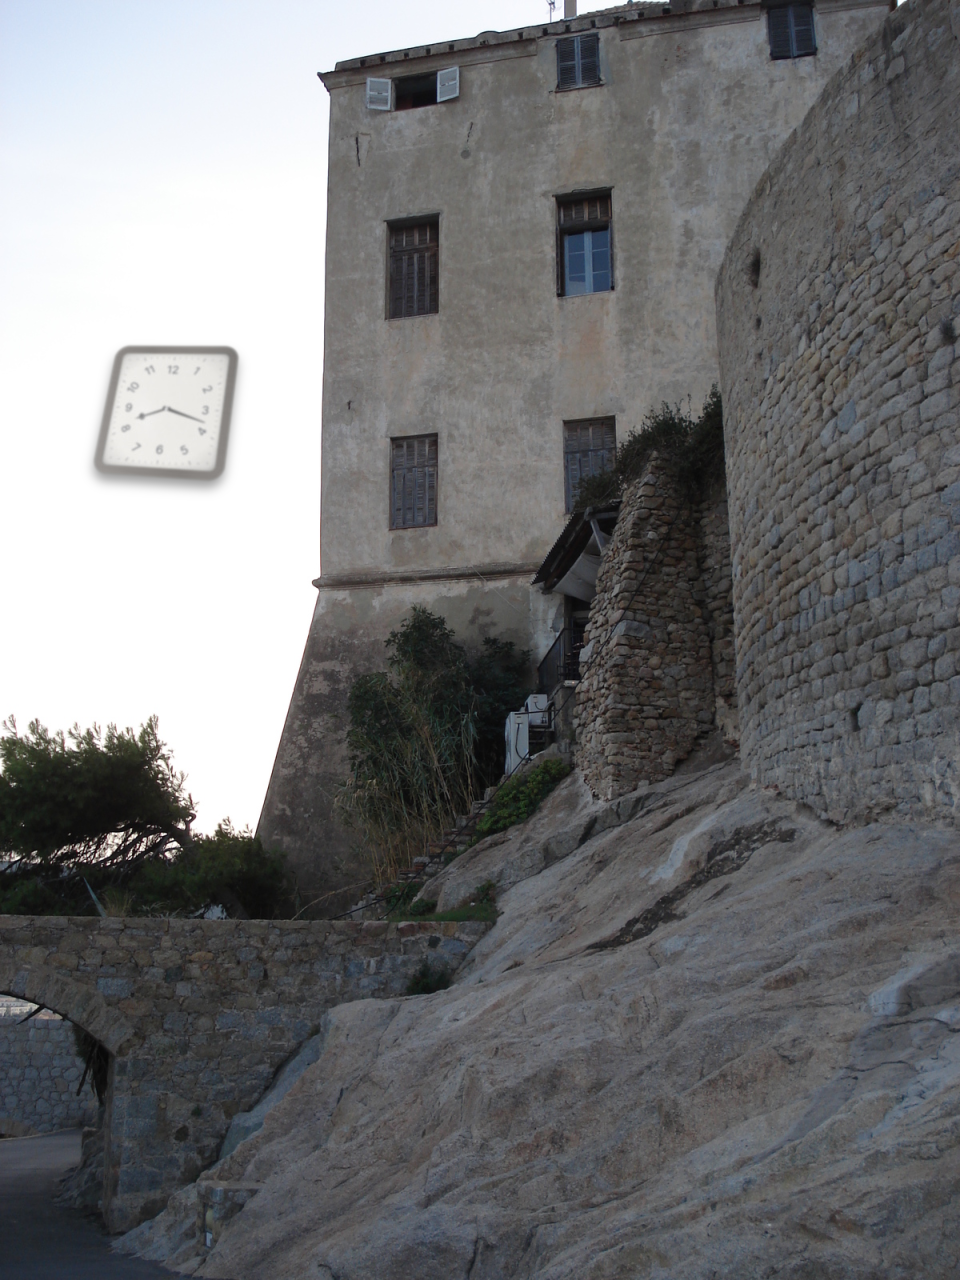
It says h=8 m=18
